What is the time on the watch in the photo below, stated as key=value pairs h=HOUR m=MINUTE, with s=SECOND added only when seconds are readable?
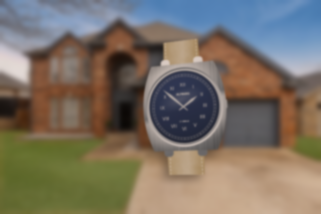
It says h=1 m=52
